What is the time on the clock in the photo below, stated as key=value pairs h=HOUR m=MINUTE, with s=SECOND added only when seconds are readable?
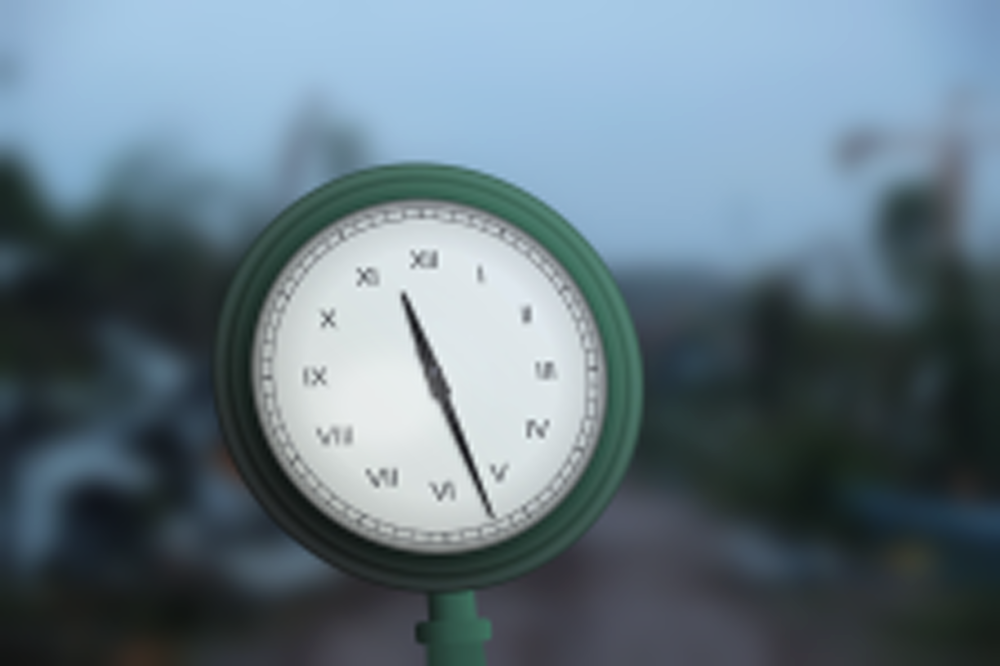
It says h=11 m=27
